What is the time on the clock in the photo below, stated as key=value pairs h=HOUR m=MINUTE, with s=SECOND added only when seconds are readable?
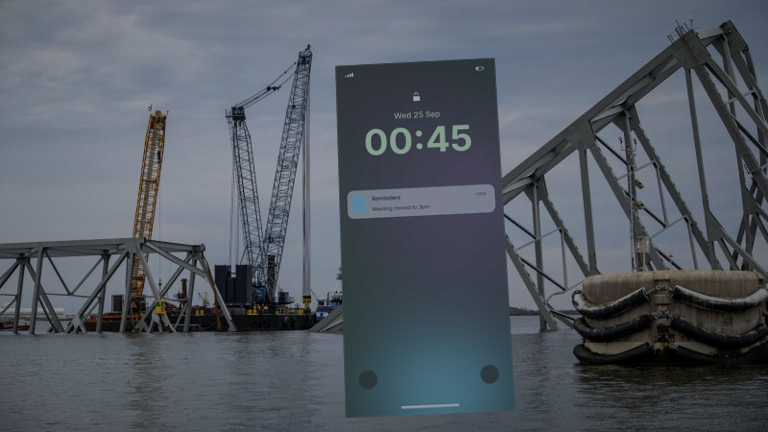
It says h=0 m=45
